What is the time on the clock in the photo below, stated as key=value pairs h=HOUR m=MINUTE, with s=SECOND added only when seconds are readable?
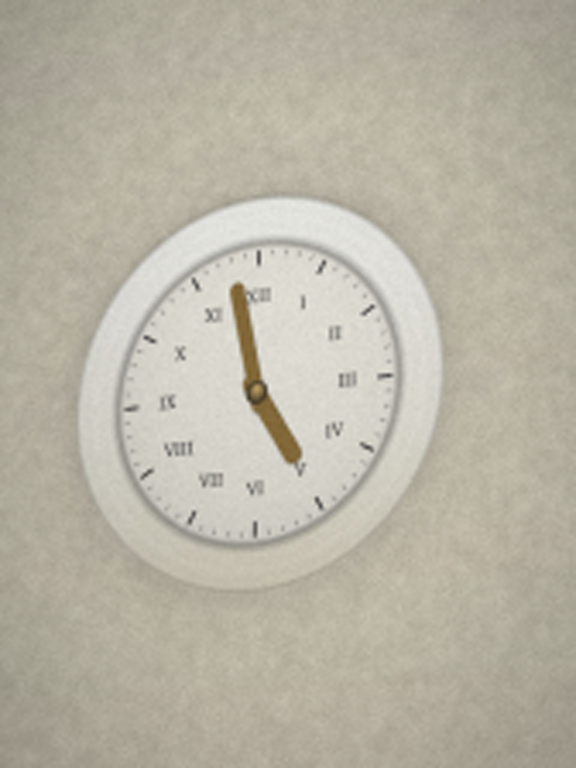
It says h=4 m=58
